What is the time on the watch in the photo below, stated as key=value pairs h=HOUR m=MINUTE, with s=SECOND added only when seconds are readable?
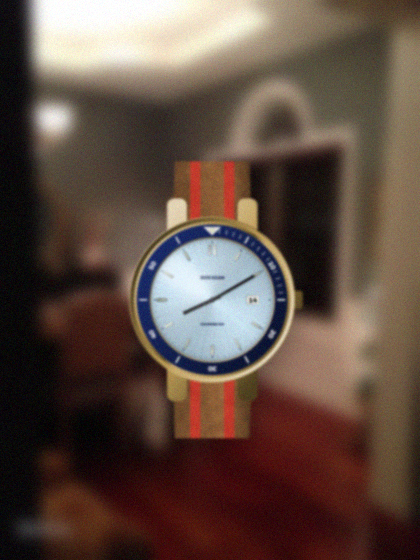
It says h=8 m=10
